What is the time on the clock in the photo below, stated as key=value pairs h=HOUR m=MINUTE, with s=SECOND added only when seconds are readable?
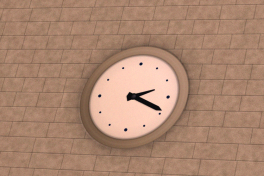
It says h=2 m=19
